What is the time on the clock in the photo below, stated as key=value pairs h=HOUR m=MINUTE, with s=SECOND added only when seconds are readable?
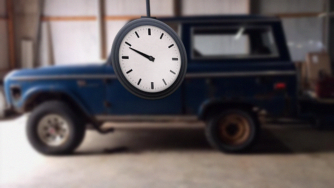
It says h=9 m=49
